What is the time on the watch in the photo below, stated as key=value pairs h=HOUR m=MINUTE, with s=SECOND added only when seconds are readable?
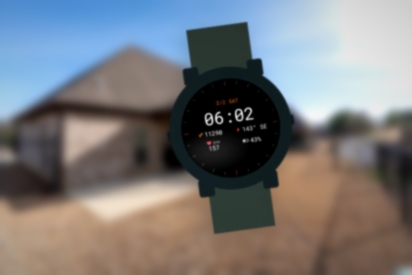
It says h=6 m=2
